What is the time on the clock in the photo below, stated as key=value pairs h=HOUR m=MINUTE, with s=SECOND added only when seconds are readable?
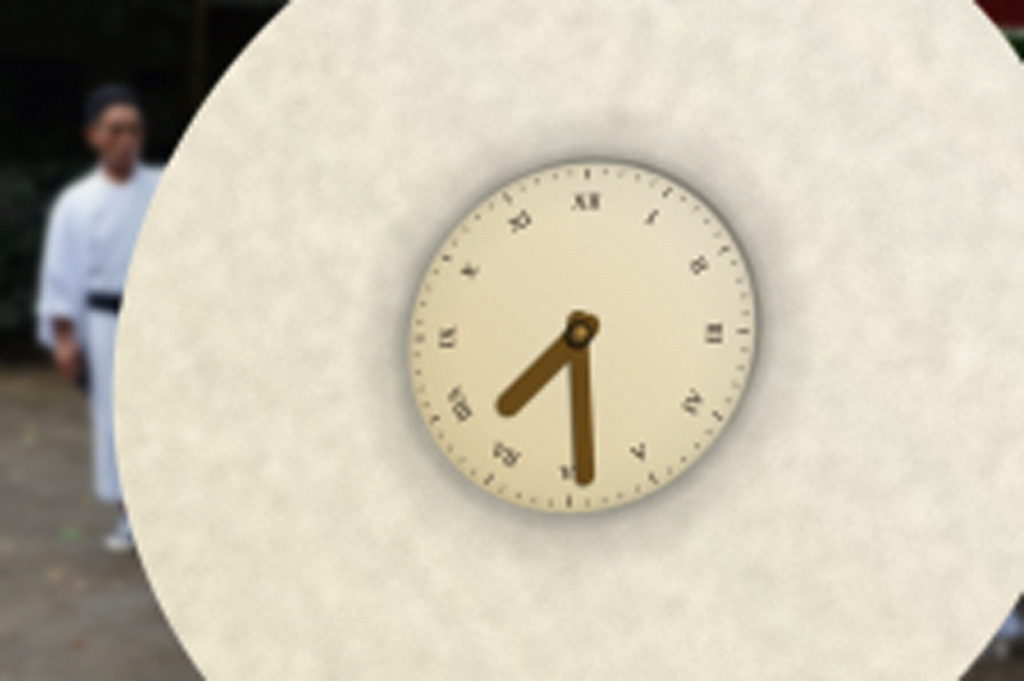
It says h=7 m=29
